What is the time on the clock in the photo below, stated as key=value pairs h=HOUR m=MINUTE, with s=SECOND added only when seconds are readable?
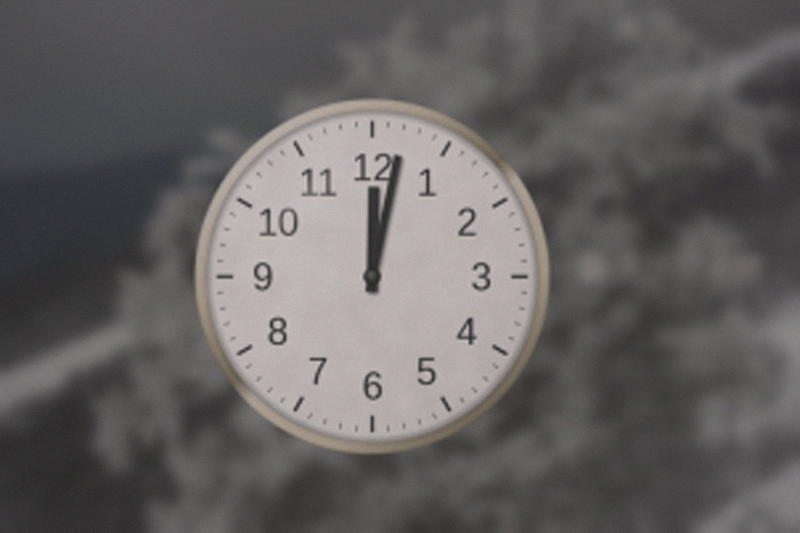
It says h=12 m=2
